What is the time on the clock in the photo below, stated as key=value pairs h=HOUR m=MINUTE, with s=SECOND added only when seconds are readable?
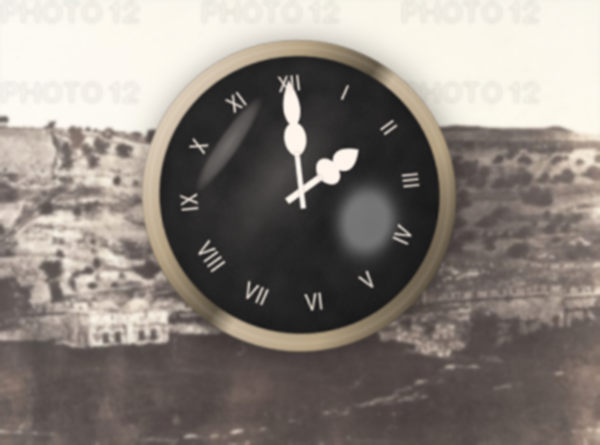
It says h=2 m=0
